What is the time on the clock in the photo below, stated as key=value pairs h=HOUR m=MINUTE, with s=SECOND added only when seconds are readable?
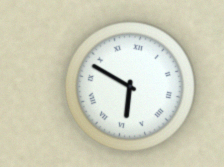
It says h=5 m=48
